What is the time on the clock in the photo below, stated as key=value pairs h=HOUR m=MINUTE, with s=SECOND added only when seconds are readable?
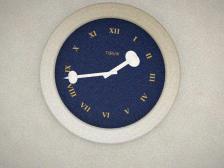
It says h=1 m=43
